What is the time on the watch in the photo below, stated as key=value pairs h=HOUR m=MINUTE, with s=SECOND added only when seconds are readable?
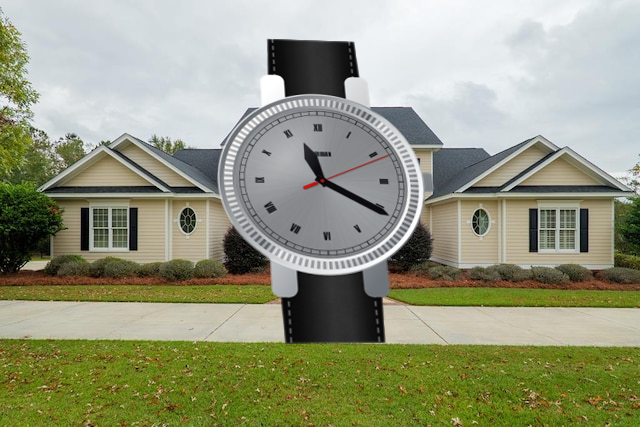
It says h=11 m=20 s=11
